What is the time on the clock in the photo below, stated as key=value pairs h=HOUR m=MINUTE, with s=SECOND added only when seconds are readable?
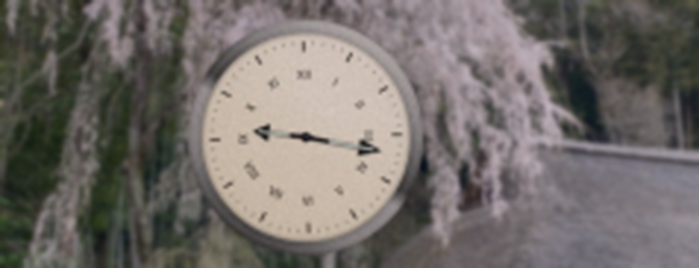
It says h=9 m=17
